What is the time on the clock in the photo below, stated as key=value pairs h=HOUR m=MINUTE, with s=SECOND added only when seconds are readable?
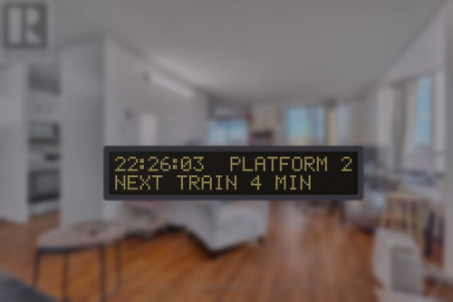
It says h=22 m=26 s=3
